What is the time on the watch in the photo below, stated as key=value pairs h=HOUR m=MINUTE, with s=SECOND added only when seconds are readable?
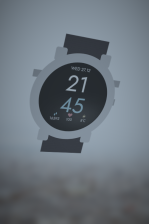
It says h=21 m=45
